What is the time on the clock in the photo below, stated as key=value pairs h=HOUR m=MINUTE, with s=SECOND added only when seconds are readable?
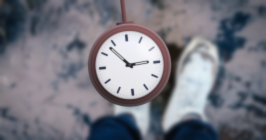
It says h=2 m=53
